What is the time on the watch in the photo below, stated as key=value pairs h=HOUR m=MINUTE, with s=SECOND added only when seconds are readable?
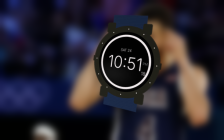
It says h=10 m=51
